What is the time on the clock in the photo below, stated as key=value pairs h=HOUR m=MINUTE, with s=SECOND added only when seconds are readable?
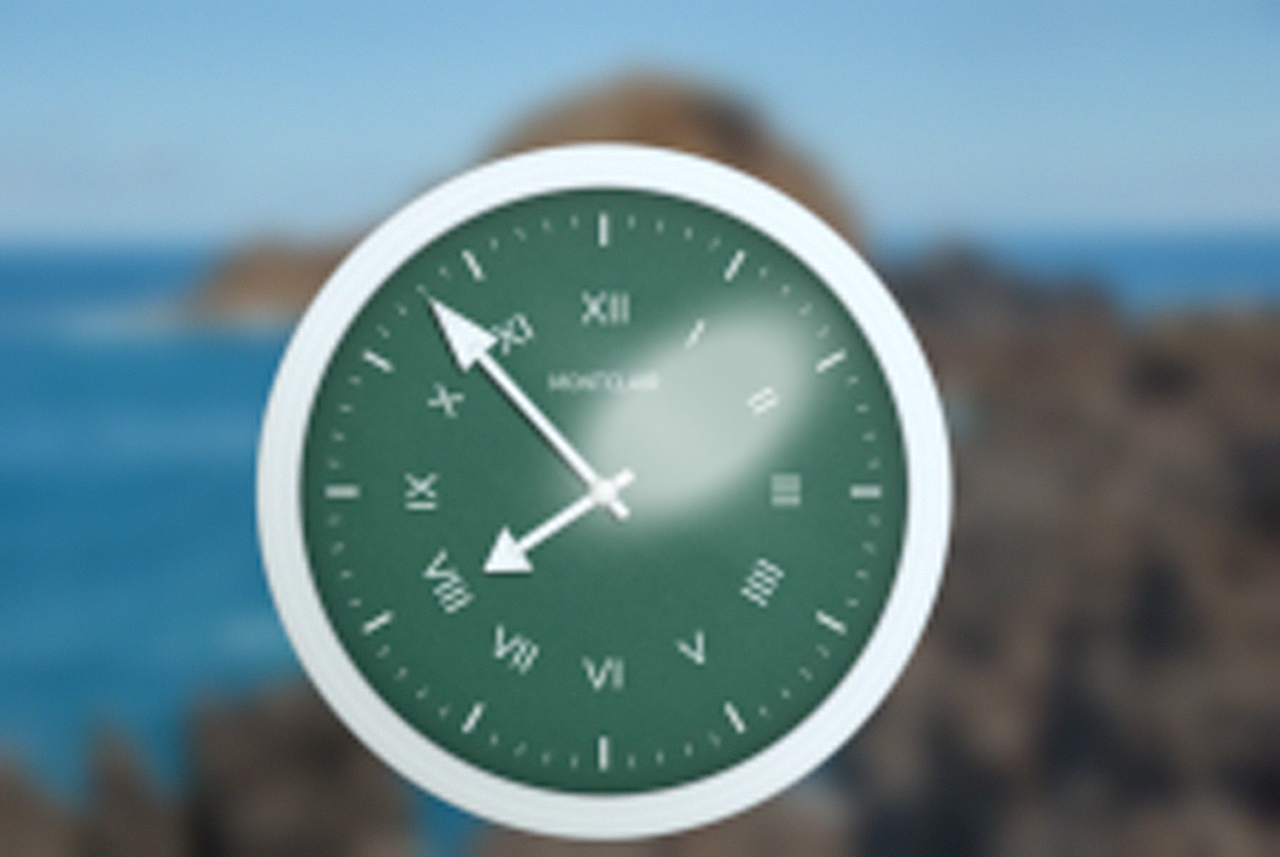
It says h=7 m=53
